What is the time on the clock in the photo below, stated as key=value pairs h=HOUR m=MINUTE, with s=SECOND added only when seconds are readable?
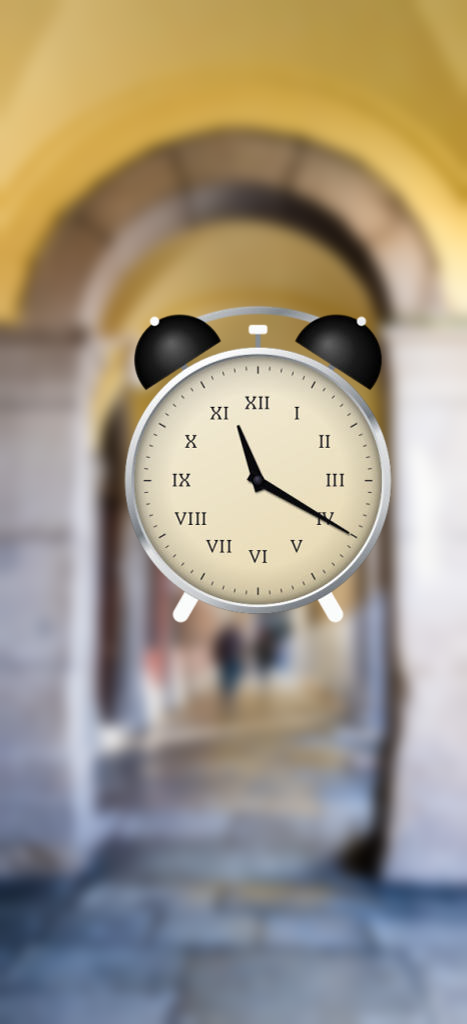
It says h=11 m=20
